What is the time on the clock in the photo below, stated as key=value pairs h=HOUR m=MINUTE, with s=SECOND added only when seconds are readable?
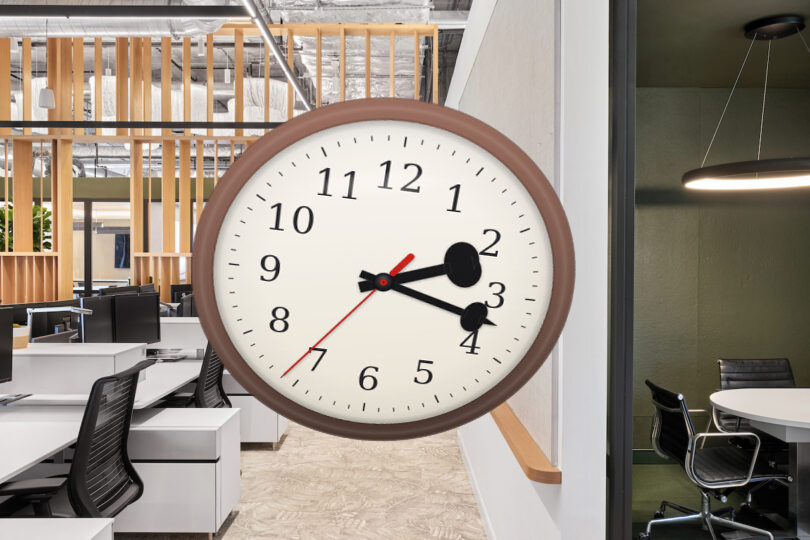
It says h=2 m=17 s=36
